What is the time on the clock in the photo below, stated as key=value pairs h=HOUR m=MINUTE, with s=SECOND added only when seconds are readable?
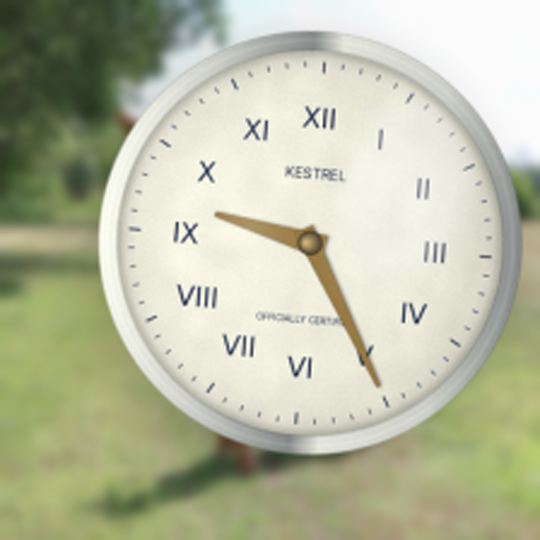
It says h=9 m=25
